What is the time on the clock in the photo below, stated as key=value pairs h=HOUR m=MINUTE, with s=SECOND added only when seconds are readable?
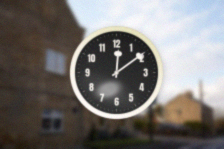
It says h=12 m=9
